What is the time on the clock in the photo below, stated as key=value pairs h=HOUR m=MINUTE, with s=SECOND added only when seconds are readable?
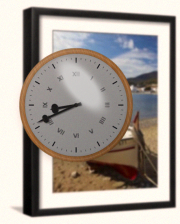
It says h=8 m=41
